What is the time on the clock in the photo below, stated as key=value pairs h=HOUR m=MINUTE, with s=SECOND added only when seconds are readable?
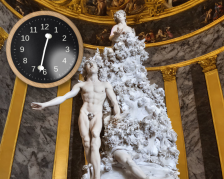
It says h=12 m=32
